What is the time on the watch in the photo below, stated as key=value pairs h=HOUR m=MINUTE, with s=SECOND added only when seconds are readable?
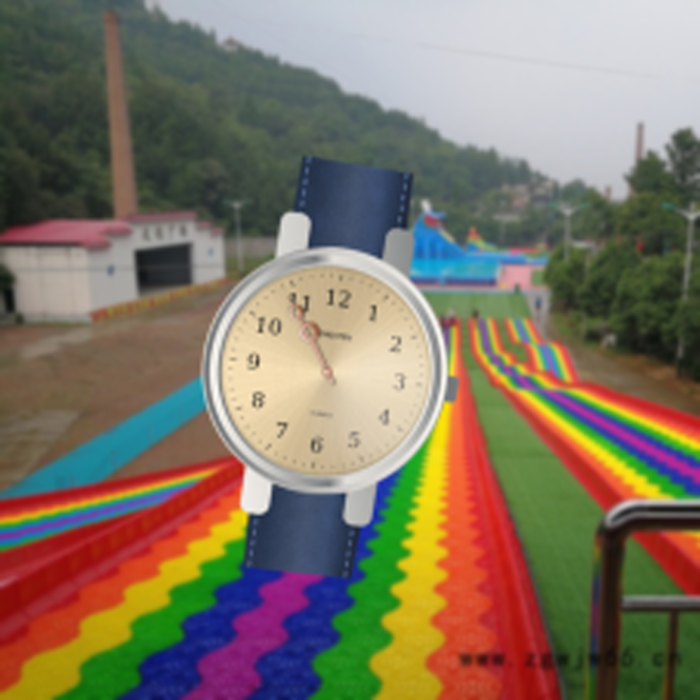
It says h=10 m=54
